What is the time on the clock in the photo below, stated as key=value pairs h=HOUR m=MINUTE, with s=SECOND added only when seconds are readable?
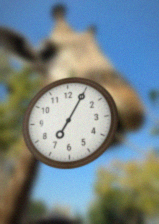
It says h=7 m=5
